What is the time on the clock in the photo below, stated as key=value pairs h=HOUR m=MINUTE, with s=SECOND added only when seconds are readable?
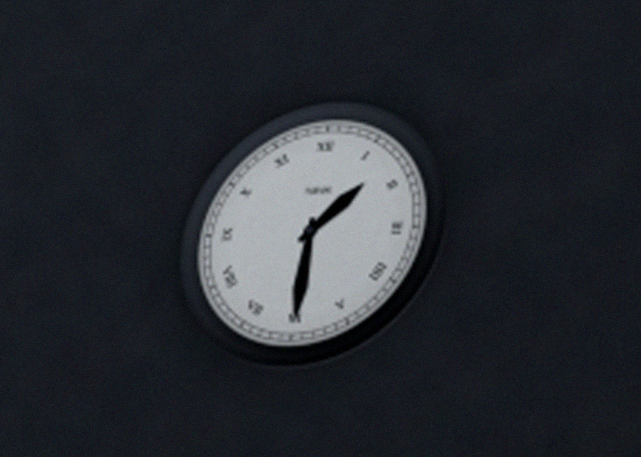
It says h=1 m=30
